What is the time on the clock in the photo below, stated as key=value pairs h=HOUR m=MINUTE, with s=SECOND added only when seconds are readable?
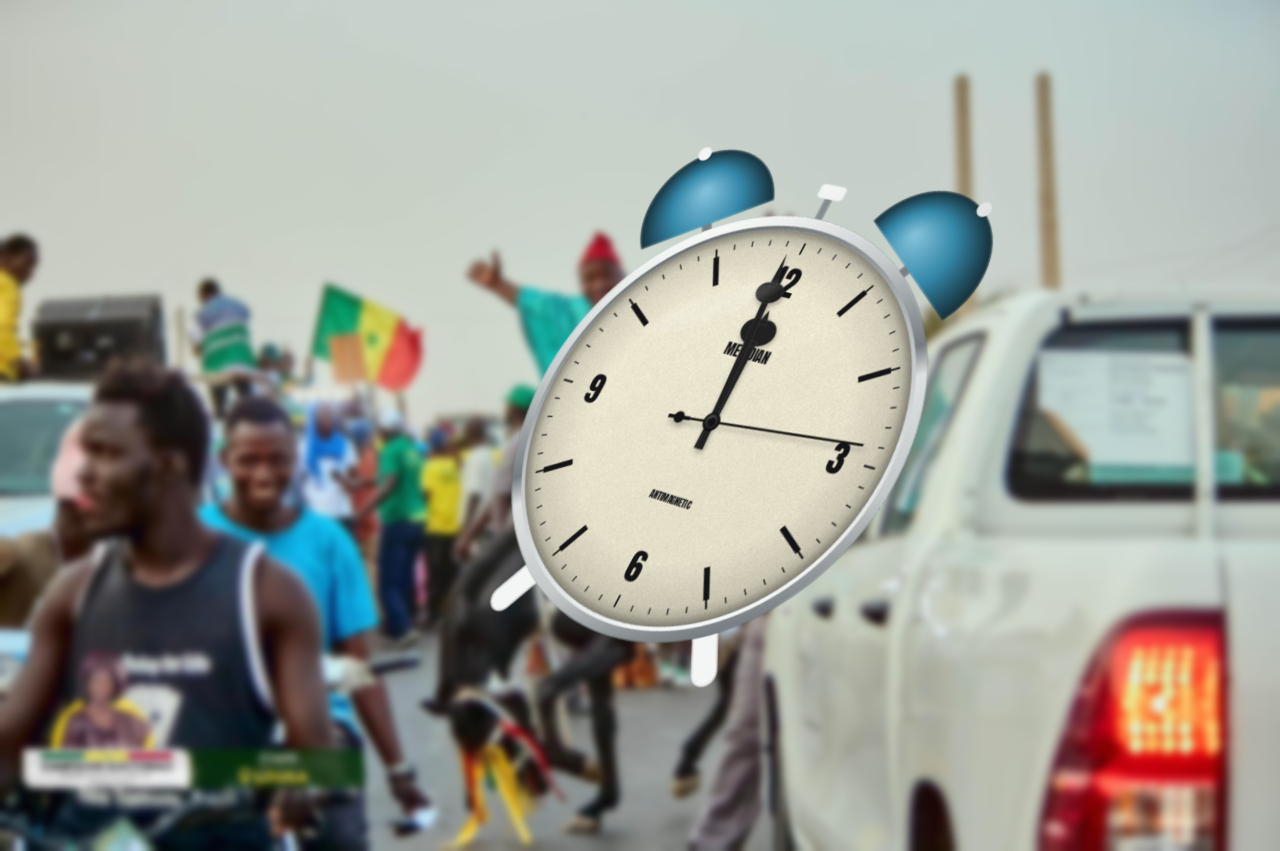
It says h=11 m=59 s=14
